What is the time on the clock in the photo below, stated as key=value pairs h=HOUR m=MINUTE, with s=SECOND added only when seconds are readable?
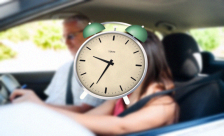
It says h=9 m=34
